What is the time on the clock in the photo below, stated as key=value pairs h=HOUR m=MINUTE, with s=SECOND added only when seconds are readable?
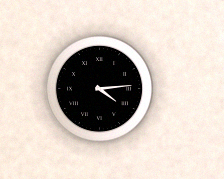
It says h=4 m=14
